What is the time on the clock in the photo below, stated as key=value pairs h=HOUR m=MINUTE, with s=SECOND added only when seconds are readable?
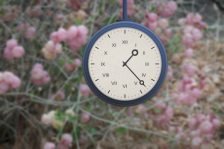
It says h=1 m=23
